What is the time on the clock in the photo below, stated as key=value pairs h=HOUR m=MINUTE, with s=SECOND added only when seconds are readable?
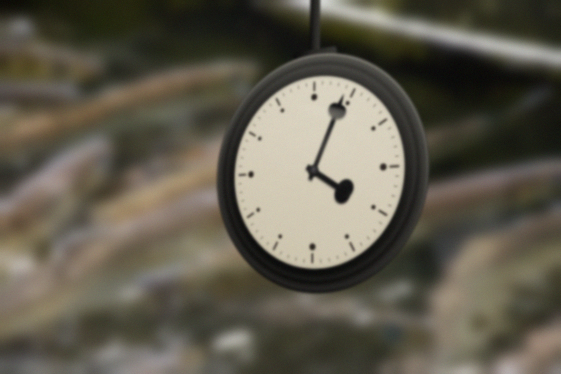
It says h=4 m=4
